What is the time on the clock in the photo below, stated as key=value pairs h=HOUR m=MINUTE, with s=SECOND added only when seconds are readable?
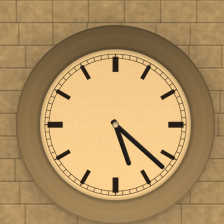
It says h=5 m=22
